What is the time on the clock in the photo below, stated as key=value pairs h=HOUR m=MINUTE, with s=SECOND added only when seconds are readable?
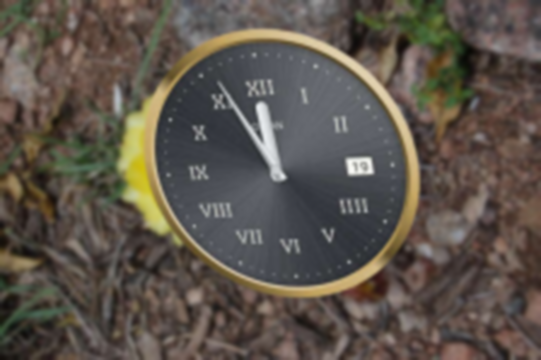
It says h=11 m=56
